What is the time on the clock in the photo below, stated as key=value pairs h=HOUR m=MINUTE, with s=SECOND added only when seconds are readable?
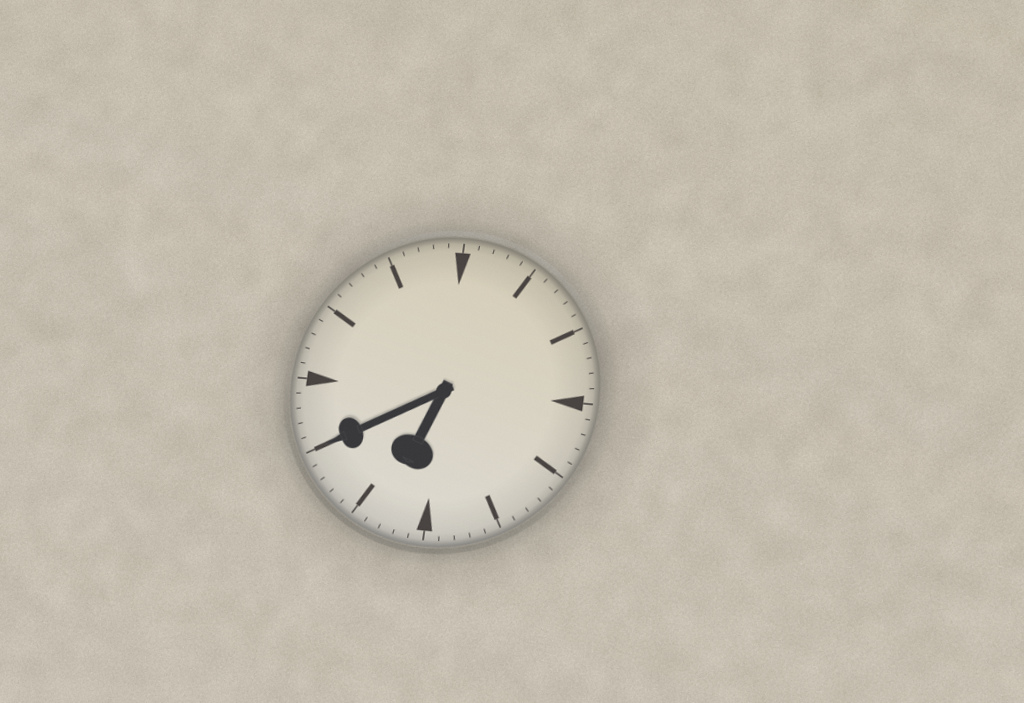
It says h=6 m=40
